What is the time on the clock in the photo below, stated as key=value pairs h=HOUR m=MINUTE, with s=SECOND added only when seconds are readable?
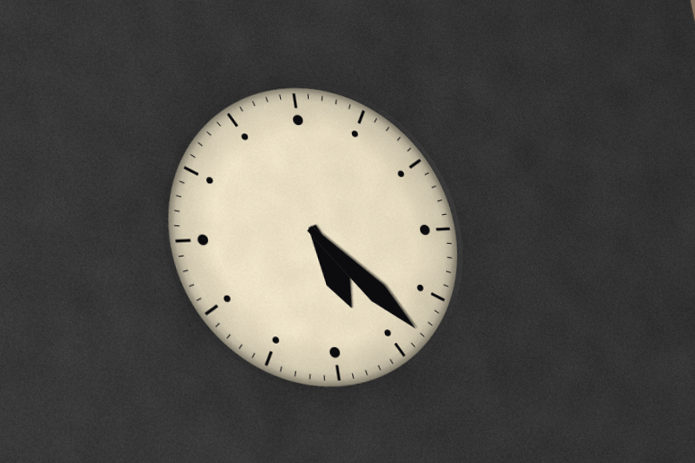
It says h=5 m=23
